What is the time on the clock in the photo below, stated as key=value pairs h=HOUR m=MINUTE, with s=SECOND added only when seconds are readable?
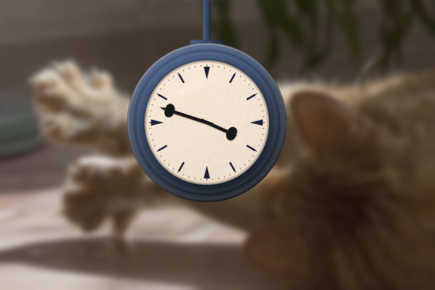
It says h=3 m=48
